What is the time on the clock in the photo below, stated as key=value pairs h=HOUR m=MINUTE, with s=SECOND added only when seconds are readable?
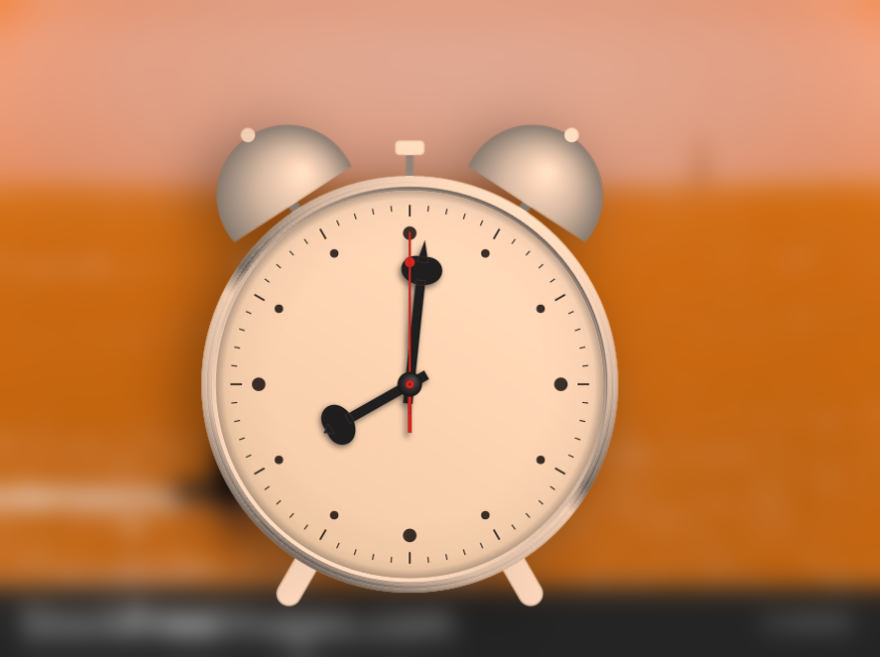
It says h=8 m=1 s=0
